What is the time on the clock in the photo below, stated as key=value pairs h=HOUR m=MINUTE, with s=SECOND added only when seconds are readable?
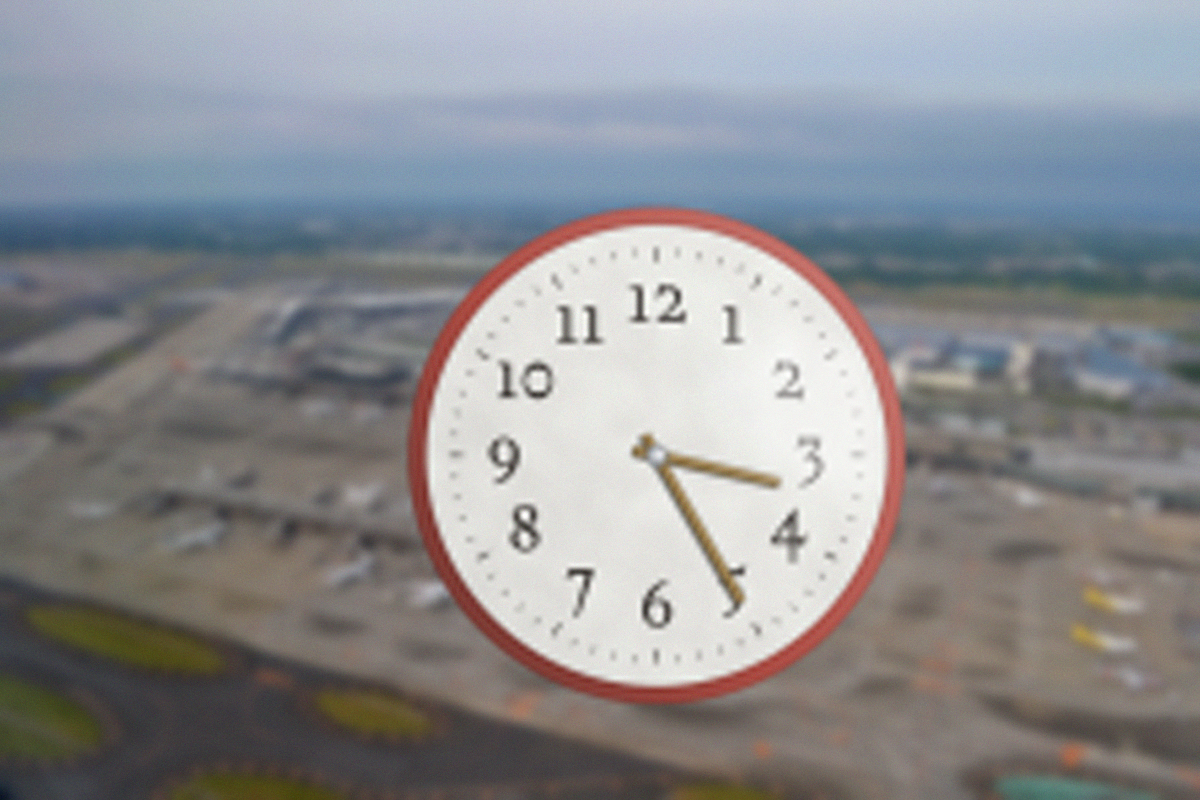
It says h=3 m=25
